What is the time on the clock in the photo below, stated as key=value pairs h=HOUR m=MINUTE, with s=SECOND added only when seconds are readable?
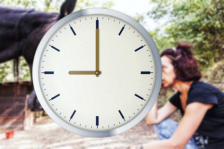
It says h=9 m=0
